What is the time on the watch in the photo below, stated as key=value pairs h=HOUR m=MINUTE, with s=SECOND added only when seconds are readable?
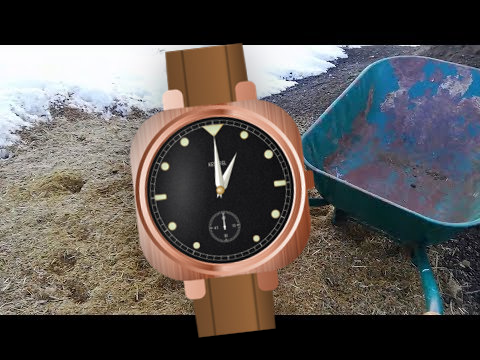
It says h=1 m=0
